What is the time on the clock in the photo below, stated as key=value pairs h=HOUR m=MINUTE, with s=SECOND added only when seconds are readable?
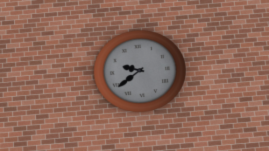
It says h=9 m=39
